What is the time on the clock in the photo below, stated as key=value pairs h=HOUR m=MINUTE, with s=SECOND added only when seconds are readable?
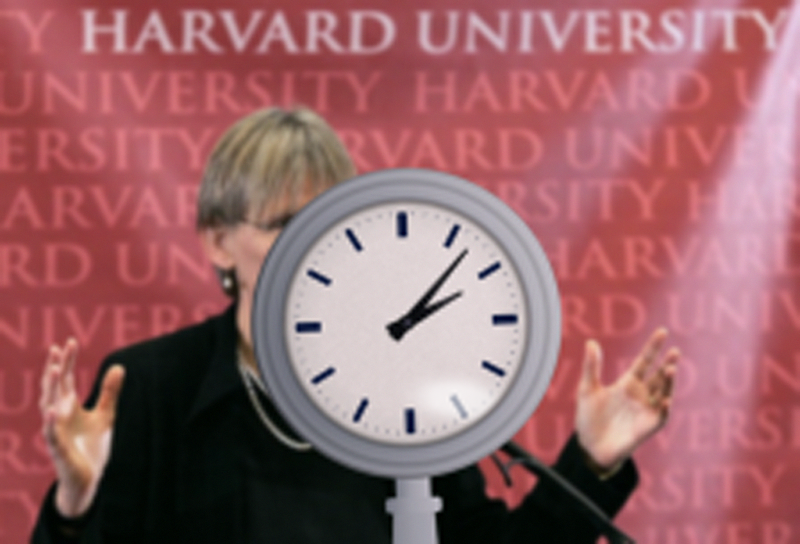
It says h=2 m=7
